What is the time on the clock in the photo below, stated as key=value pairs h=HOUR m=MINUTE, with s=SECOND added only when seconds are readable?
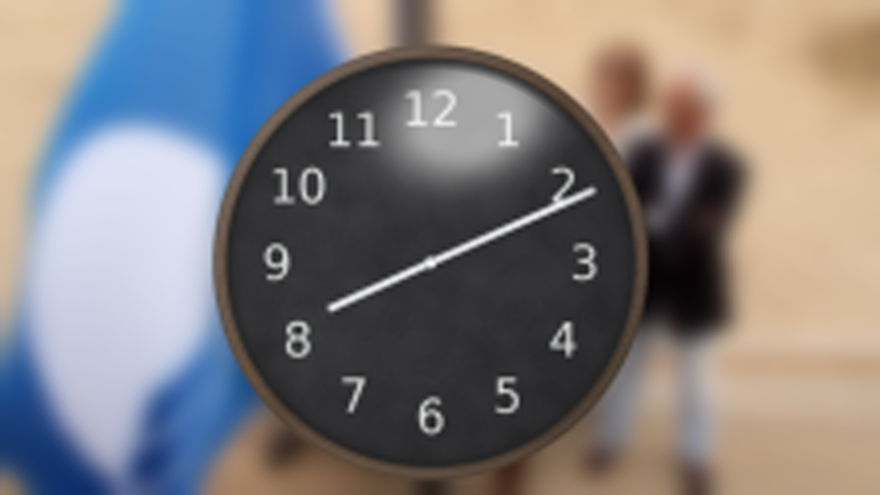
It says h=8 m=11
